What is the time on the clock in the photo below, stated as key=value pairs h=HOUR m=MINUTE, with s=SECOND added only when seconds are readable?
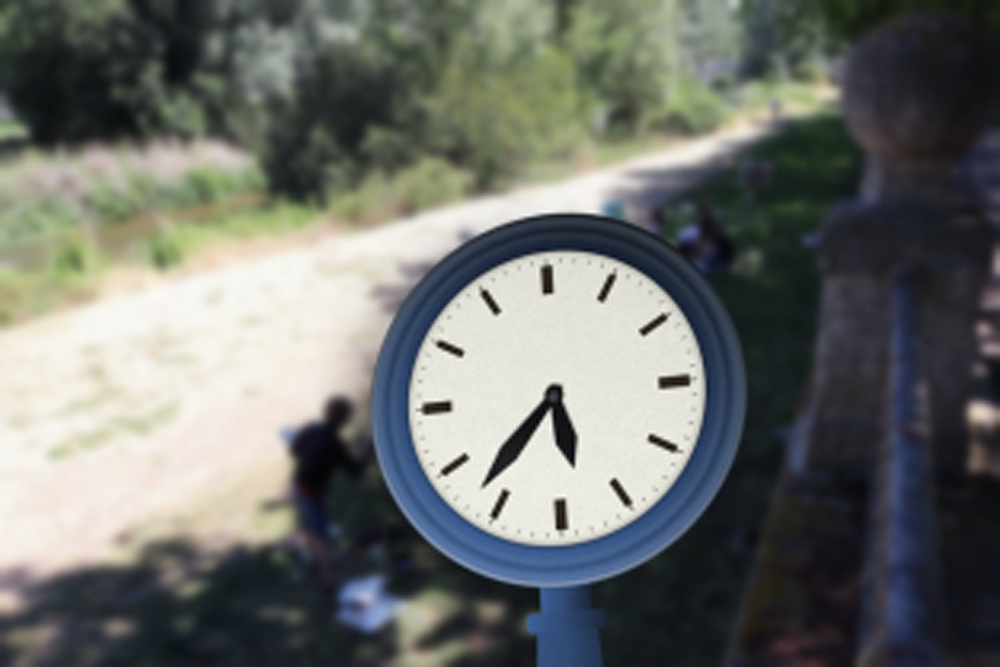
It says h=5 m=37
